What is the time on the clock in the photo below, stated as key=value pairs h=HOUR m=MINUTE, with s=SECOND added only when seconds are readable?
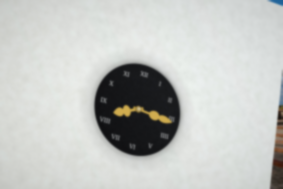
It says h=8 m=16
